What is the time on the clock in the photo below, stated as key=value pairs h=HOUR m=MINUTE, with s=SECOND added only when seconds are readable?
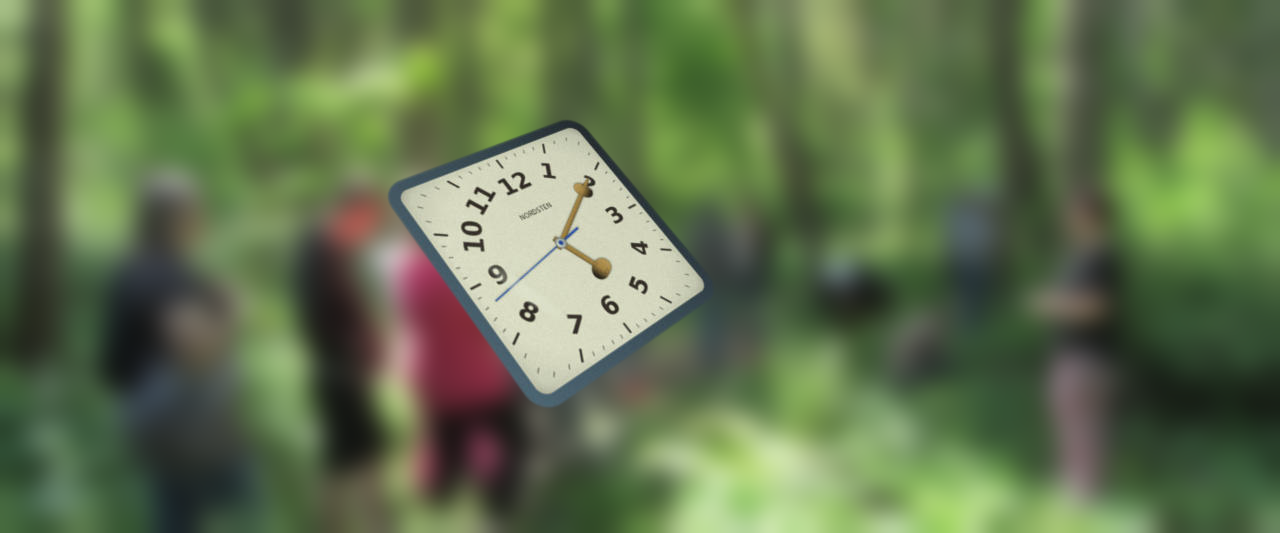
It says h=5 m=9 s=43
